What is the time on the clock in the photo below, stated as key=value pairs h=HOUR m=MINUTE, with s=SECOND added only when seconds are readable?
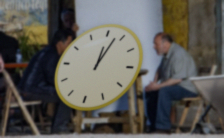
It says h=12 m=3
